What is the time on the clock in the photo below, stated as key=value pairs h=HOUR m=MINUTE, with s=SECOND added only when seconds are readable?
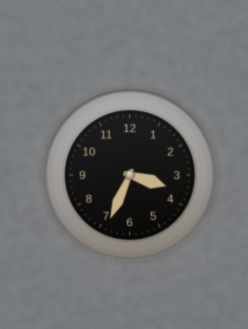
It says h=3 m=34
